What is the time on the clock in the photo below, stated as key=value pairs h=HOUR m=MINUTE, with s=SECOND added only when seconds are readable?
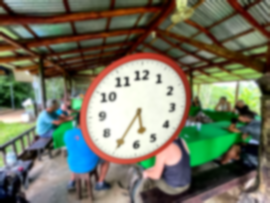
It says h=5 m=35
